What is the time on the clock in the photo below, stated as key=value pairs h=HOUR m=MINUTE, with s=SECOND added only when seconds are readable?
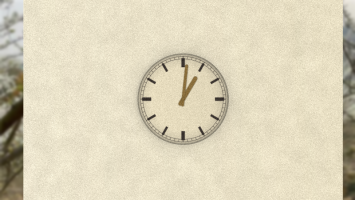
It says h=1 m=1
